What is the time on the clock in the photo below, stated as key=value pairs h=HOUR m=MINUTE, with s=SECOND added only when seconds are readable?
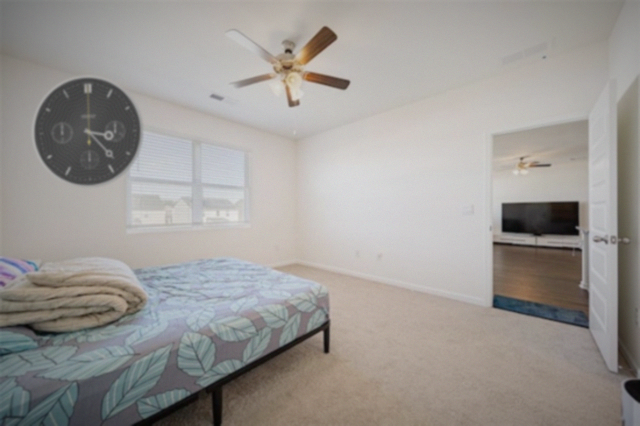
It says h=3 m=23
